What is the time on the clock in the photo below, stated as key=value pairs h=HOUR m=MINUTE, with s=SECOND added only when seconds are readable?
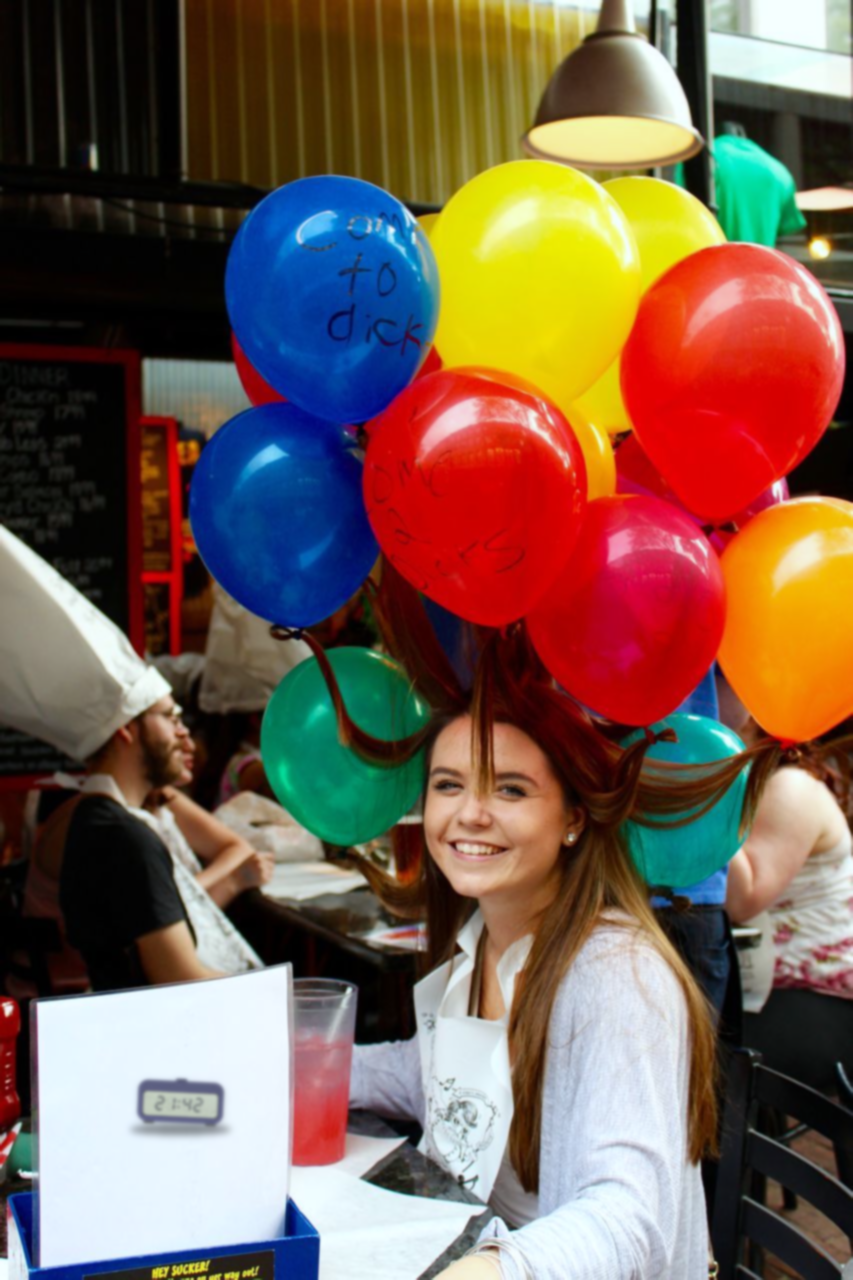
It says h=21 m=42
